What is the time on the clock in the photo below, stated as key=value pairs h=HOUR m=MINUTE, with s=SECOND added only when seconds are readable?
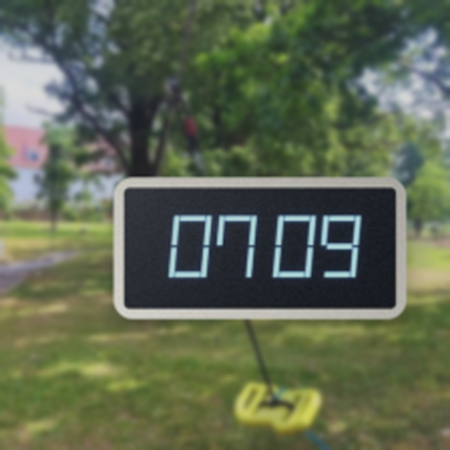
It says h=7 m=9
